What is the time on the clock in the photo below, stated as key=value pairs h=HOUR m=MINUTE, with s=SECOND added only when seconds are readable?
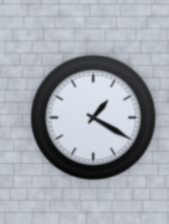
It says h=1 m=20
